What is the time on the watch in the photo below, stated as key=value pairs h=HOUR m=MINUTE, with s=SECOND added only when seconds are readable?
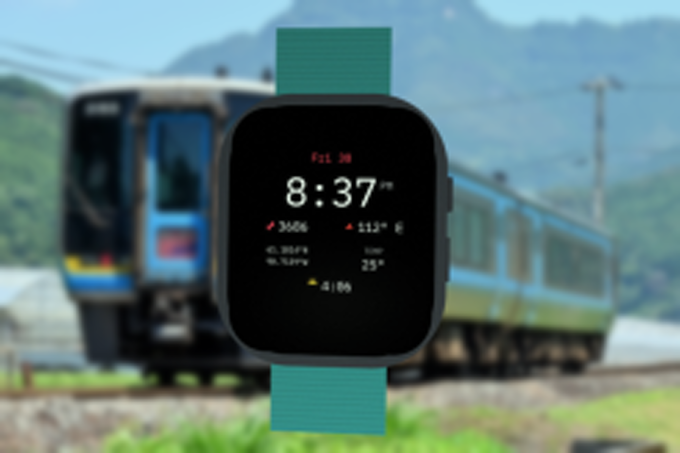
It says h=8 m=37
